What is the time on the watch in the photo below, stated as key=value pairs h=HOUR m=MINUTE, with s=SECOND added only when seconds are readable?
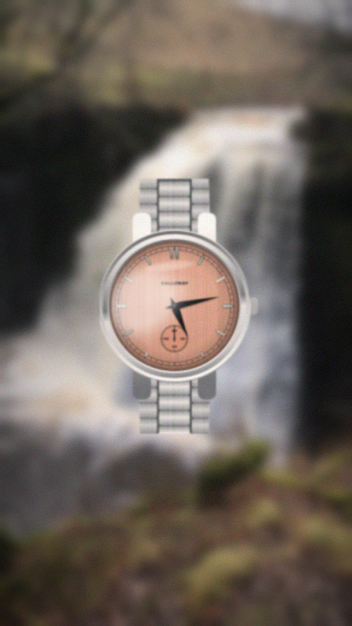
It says h=5 m=13
